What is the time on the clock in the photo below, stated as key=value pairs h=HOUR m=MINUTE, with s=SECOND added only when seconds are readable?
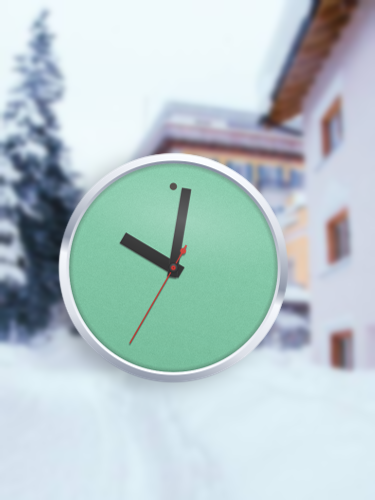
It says h=10 m=1 s=35
